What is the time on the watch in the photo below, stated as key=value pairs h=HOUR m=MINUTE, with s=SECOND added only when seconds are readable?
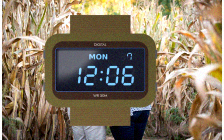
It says h=12 m=6
